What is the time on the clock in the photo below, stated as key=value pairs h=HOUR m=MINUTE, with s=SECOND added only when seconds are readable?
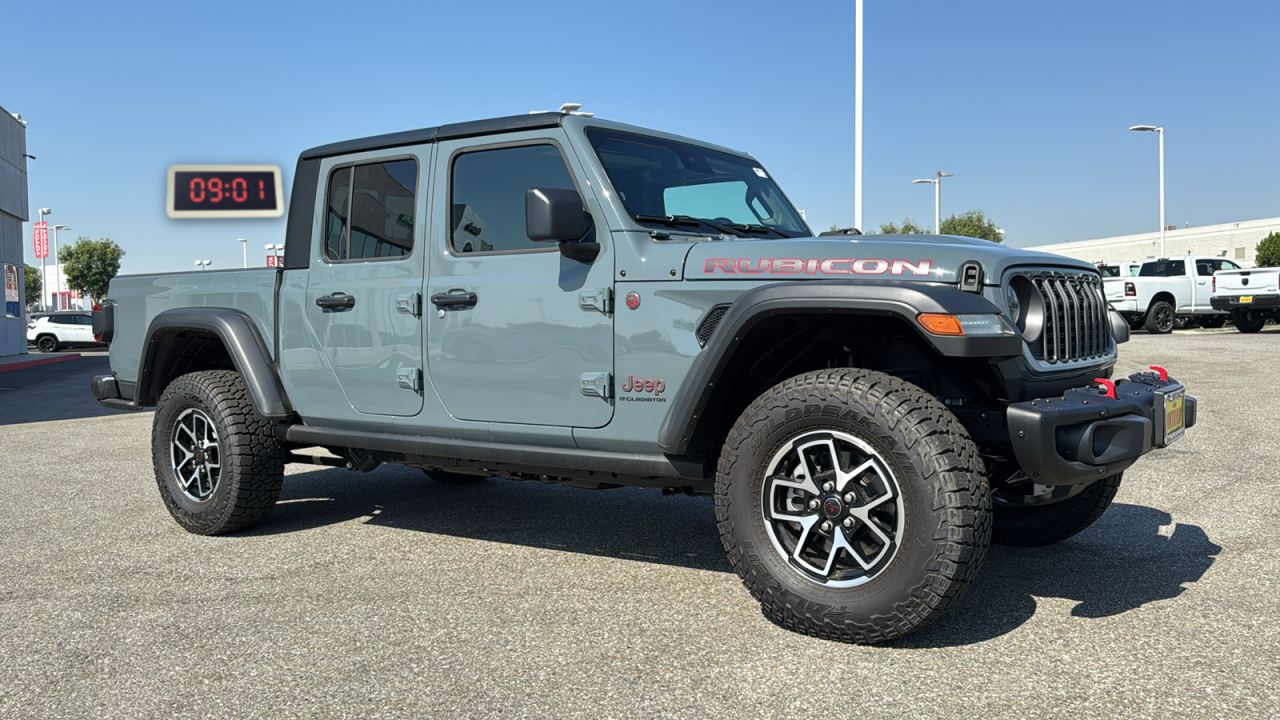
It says h=9 m=1
